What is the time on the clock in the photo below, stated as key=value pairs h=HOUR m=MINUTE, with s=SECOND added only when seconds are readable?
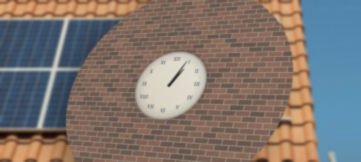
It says h=1 m=4
